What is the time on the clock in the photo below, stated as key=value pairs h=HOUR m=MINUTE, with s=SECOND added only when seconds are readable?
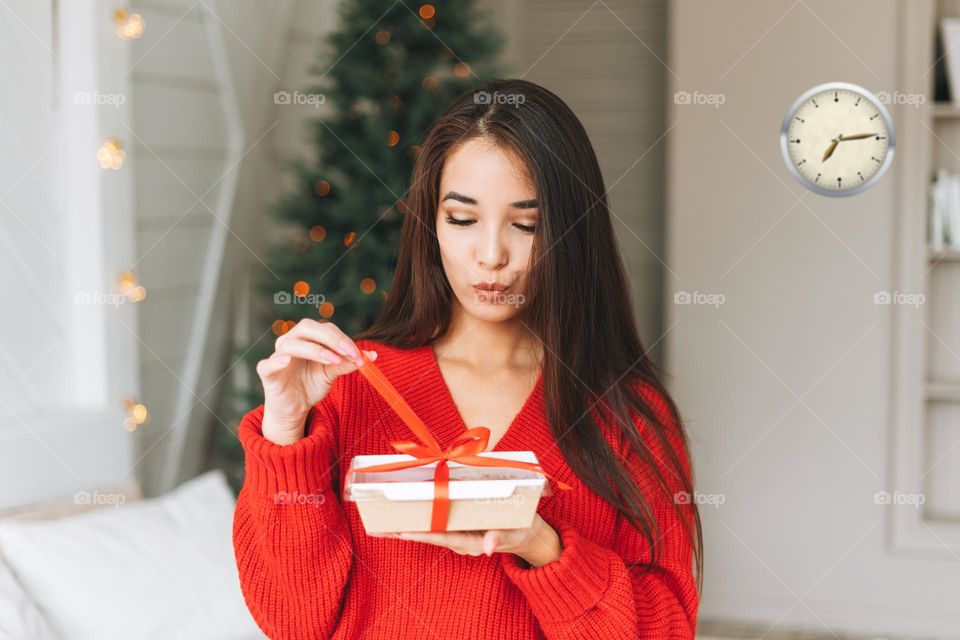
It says h=7 m=14
